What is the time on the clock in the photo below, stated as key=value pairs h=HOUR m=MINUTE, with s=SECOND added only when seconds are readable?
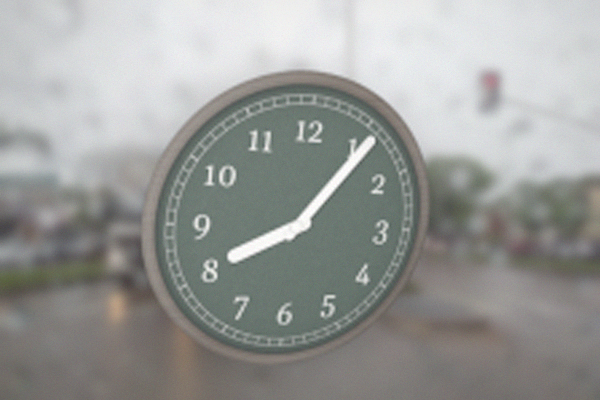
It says h=8 m=6
